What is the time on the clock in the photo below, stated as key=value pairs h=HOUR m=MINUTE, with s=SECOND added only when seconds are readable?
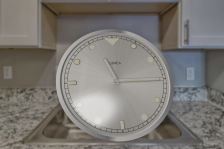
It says h=11 m=15
